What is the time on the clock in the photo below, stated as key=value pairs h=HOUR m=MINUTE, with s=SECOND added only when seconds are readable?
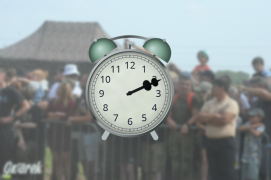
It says h=2 m=11
